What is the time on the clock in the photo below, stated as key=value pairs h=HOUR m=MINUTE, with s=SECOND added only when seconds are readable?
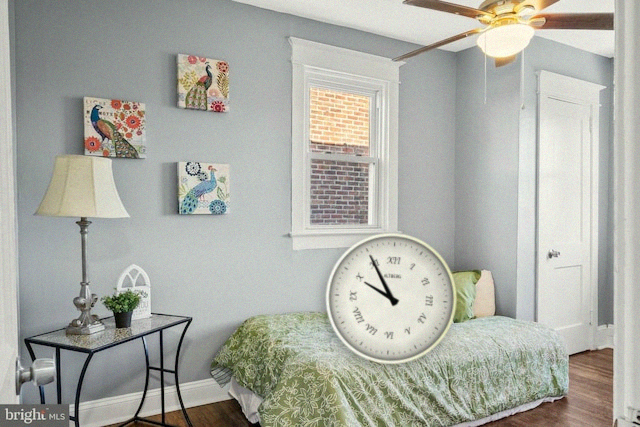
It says h=9 m=55
